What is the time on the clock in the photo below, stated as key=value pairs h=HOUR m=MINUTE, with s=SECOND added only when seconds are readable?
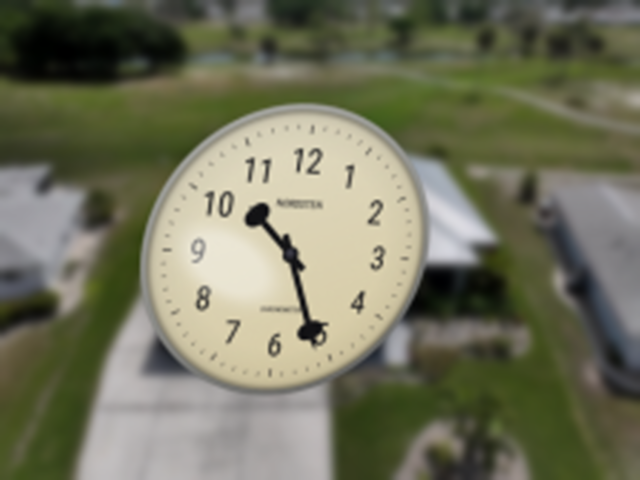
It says h=10 m=26
